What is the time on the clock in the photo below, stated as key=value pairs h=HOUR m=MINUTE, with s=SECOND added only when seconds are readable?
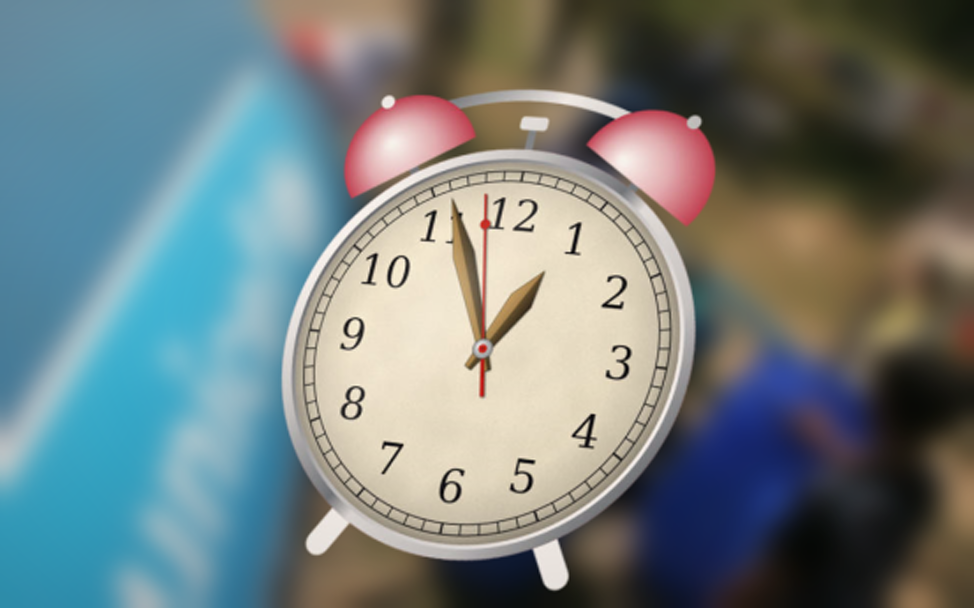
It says h=12 m=55 s=58
